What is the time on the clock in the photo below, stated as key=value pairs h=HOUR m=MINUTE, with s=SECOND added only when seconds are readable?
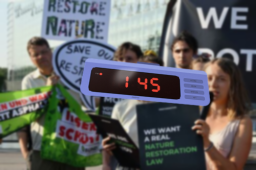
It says h=1 m=45
